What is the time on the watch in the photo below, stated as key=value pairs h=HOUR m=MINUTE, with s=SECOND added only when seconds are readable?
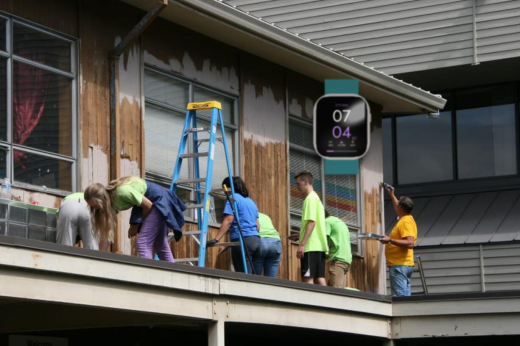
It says h=7 m=4
